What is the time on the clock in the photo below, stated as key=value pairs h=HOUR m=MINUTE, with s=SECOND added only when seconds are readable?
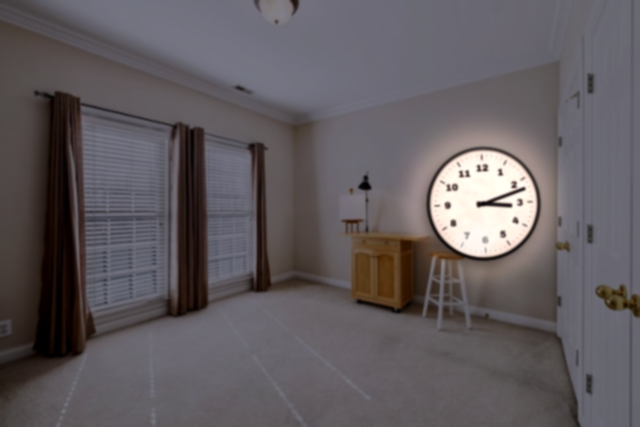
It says h=3 m=12
